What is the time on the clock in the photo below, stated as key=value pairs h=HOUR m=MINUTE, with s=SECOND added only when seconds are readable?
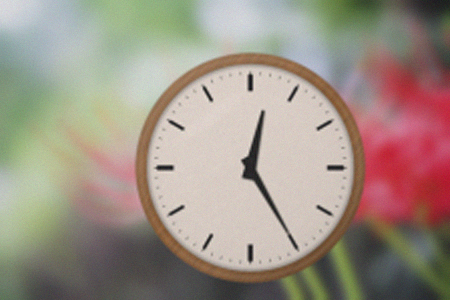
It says h=12 m=25
